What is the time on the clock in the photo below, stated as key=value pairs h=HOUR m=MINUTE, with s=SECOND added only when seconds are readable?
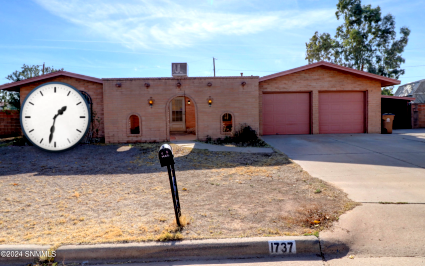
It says h=1 m=32
